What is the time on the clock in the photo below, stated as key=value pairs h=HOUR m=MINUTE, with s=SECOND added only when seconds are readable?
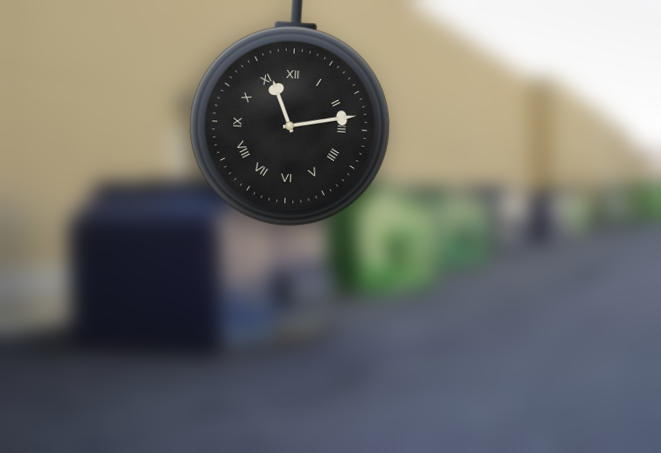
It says h=11 m=13
